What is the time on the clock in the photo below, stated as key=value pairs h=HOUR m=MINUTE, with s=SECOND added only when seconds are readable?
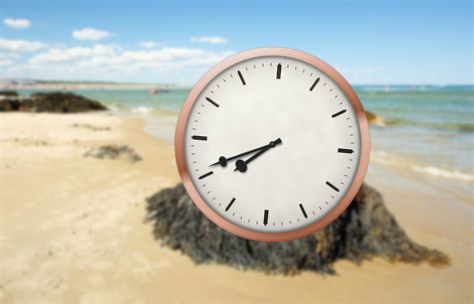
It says h=7 m=41
